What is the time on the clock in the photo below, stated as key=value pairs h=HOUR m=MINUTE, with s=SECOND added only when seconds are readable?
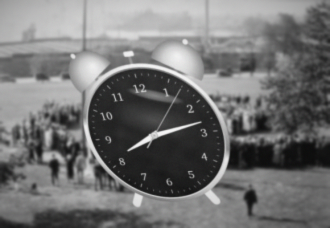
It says h=8 m=13 s=7
